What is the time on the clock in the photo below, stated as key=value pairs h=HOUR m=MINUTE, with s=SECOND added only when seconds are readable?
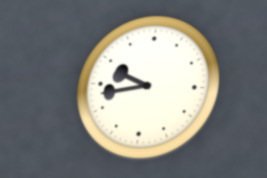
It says h=9 m=43
